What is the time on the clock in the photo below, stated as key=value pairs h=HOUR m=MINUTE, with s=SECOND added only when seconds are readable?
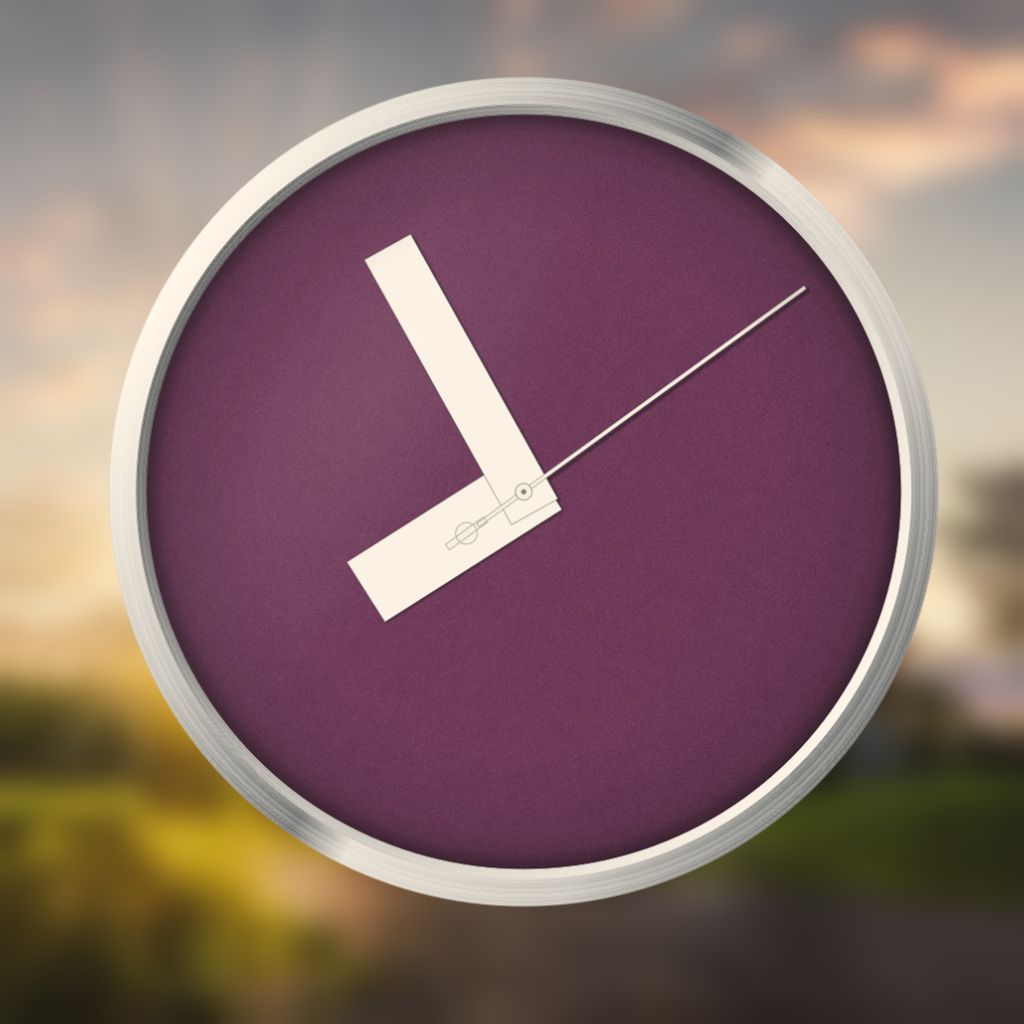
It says h=7 m=55 s=9
